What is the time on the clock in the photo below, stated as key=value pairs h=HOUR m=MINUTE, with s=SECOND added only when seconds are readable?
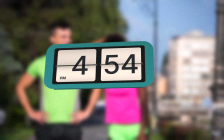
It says h=4 m=54
